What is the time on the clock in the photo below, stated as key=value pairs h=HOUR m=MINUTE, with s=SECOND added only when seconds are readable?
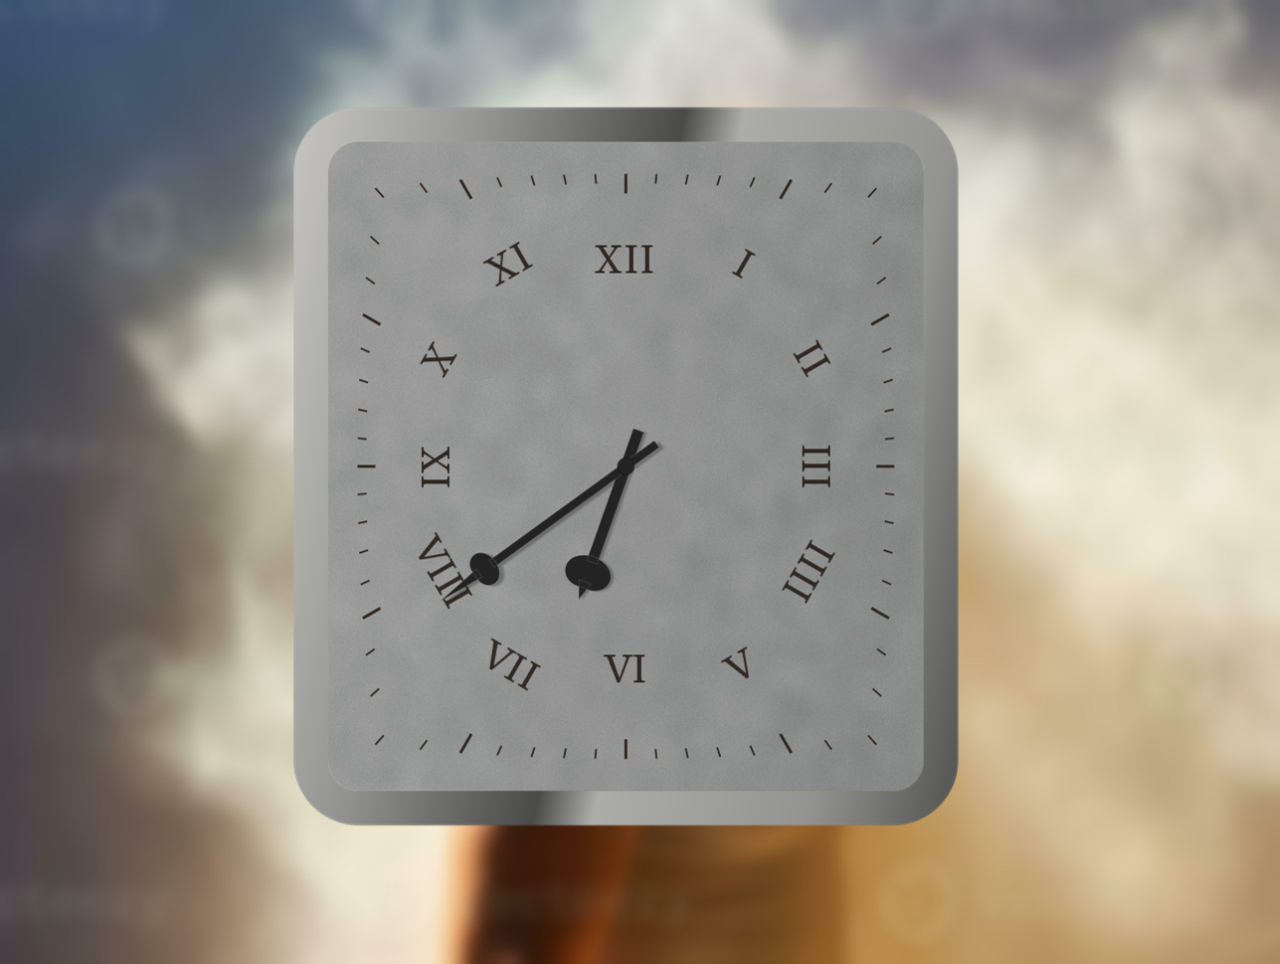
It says h=6 m=39
